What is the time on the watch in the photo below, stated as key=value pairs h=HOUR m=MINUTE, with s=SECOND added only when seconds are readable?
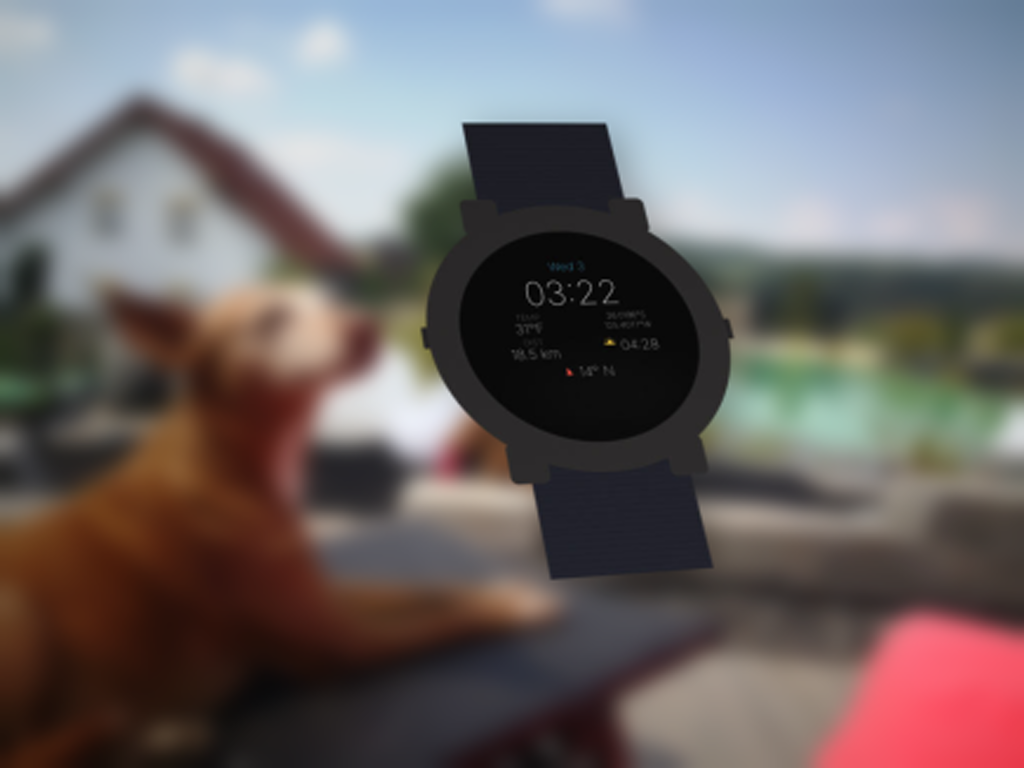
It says h=3 m=22
